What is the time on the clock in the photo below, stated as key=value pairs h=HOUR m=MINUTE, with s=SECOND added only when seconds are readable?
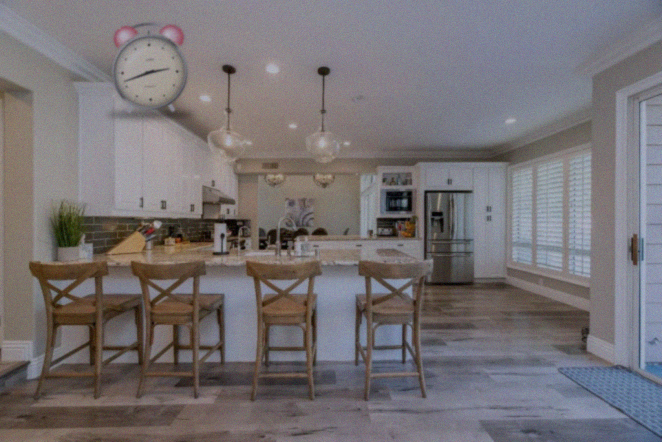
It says h=2 m=42
